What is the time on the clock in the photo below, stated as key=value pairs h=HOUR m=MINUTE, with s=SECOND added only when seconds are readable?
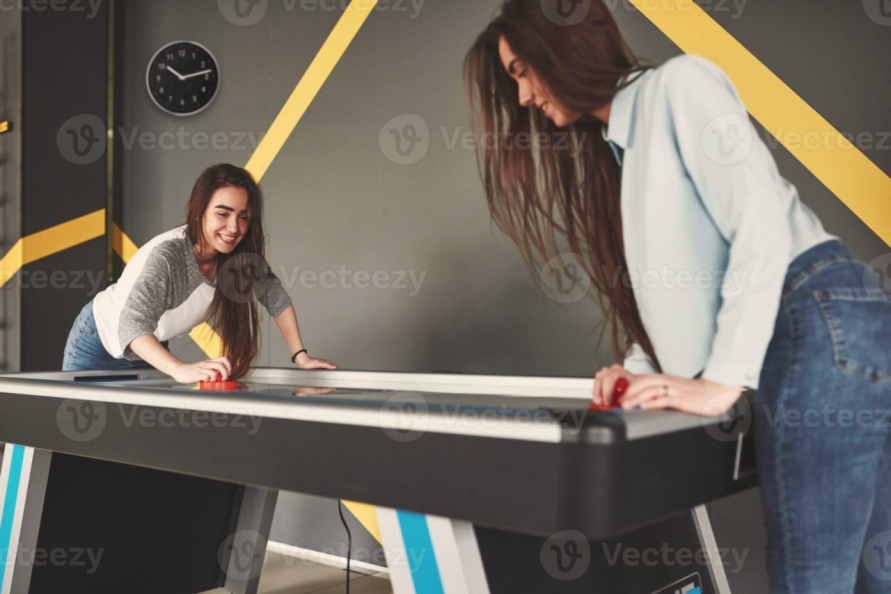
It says h=10 m=13
